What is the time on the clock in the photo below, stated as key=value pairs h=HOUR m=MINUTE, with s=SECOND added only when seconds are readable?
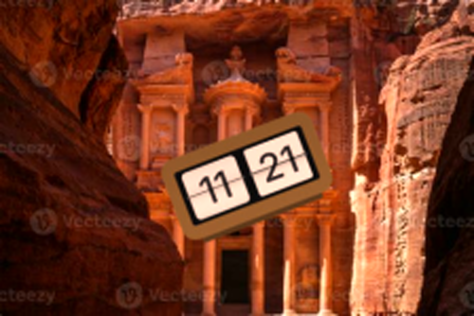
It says h=11 m=21
